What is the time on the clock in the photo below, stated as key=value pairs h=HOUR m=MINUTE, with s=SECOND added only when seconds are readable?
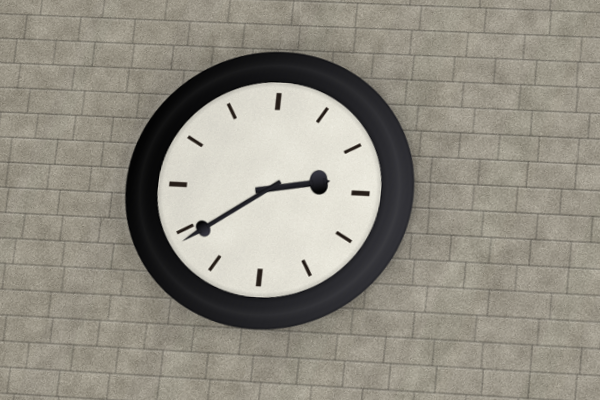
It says h=2 m=39
